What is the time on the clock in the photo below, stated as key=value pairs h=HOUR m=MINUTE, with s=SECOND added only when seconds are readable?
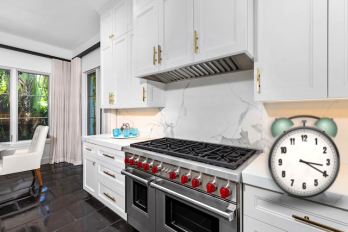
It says h=3 m=20
